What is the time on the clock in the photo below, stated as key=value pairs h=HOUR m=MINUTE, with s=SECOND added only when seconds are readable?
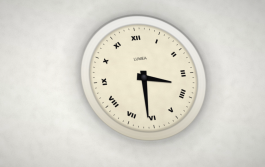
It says h=3 m=31
